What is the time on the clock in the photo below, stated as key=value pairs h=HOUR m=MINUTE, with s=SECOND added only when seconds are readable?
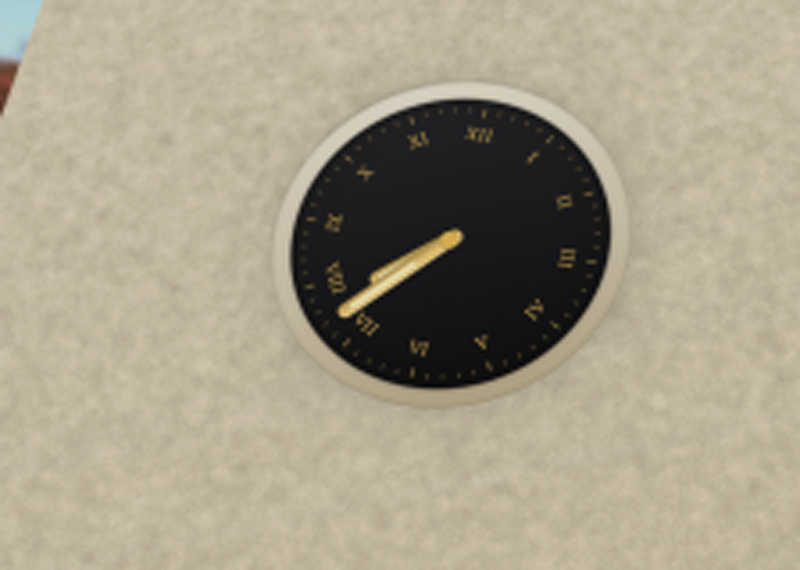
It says h=7 m=37
